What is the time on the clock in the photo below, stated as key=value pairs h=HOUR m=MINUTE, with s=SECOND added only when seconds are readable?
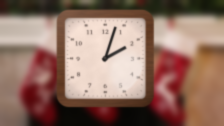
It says h=2 m=3
